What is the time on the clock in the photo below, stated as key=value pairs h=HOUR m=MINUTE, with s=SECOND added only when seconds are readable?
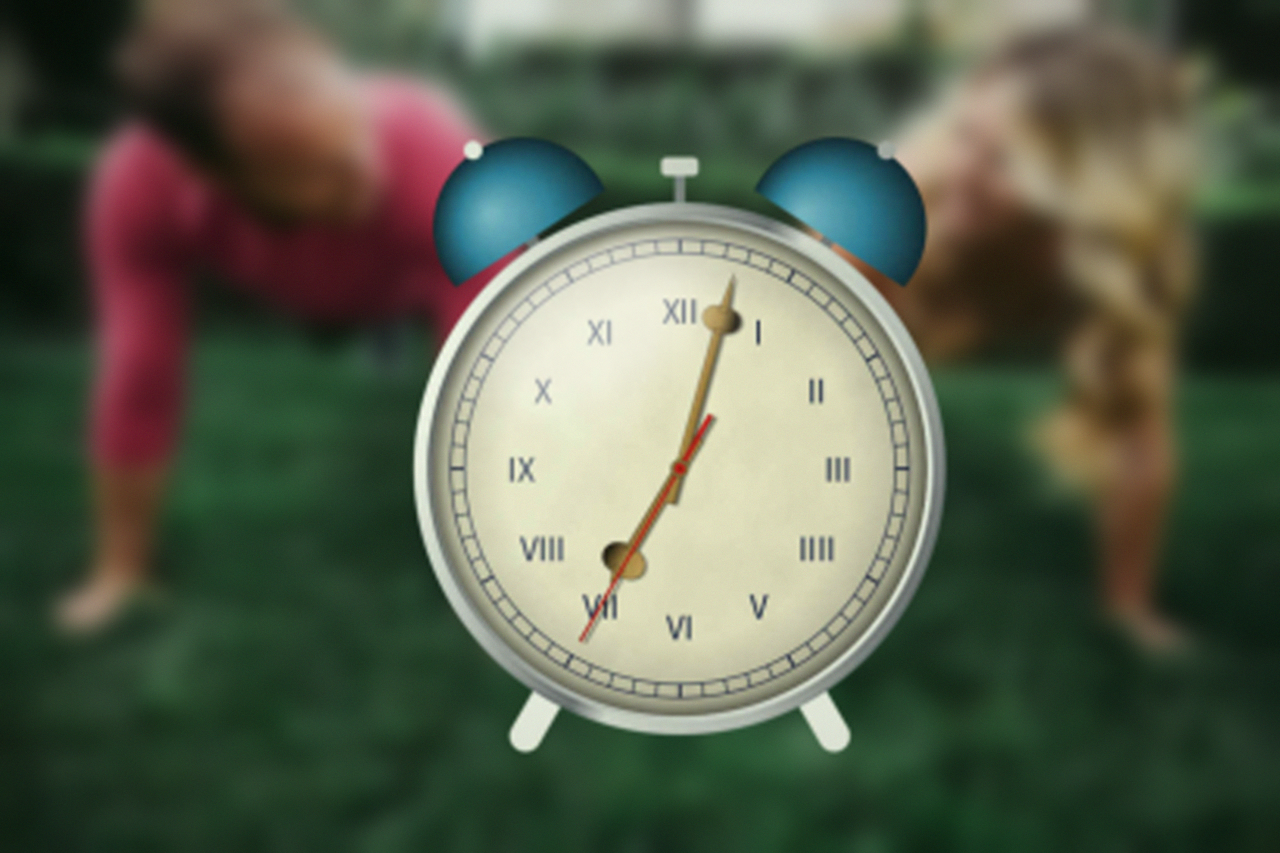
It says h=7 m=2 s=35
